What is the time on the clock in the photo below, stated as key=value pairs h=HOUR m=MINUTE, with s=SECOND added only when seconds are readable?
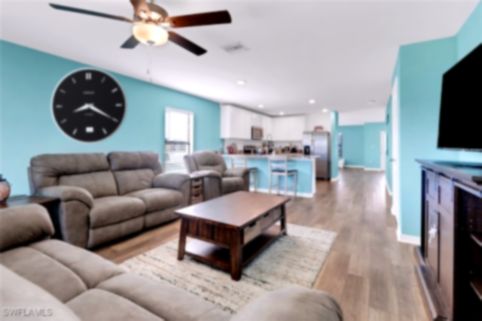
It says h=8 m=20
